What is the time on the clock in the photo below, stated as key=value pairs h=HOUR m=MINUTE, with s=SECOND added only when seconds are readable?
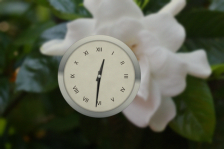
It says h=12 m=31
